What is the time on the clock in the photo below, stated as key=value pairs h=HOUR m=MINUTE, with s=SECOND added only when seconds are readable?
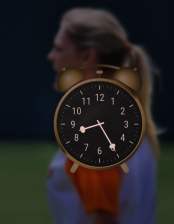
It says h=8 m=25
